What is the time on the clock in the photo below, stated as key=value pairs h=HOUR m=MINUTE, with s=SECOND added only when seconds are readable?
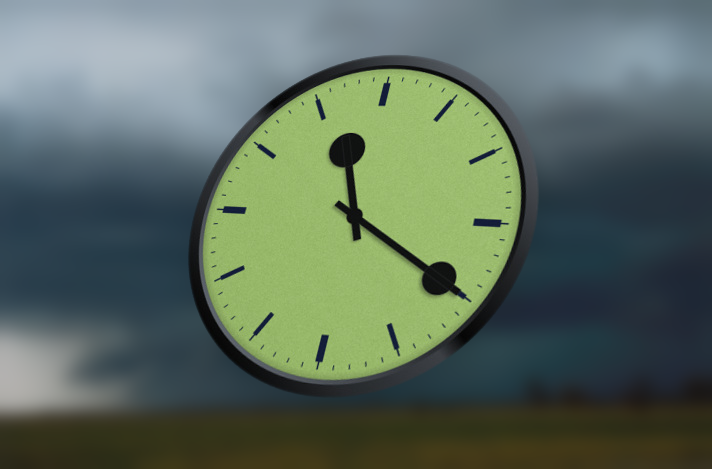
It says h=11 m=20
